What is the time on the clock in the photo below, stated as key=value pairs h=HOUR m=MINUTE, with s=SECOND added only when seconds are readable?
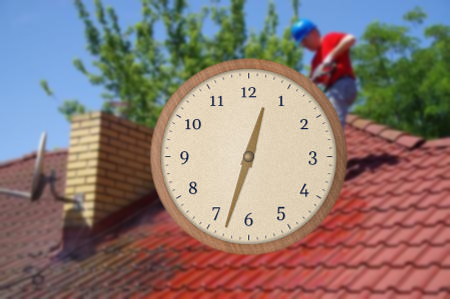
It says h=12 m=33
